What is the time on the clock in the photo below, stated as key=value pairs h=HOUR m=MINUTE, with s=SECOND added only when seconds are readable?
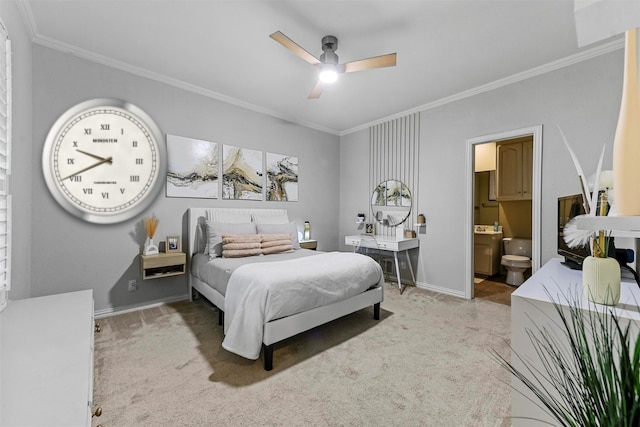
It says h=9 m=41
